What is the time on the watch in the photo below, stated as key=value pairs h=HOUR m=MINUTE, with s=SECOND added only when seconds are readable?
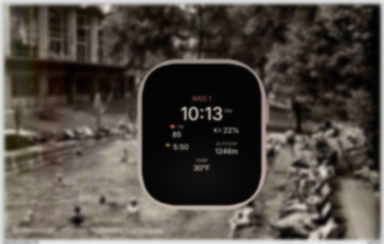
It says h=10 m=13
